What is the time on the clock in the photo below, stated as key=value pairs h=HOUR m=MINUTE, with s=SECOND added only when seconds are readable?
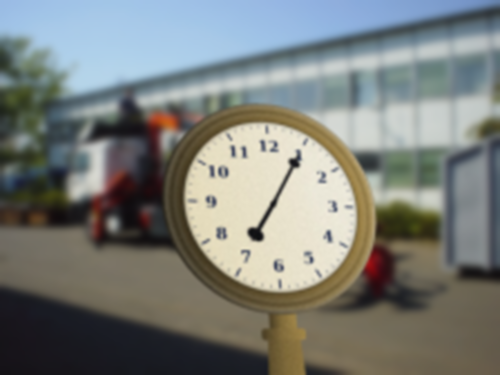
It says h=7 m=5
